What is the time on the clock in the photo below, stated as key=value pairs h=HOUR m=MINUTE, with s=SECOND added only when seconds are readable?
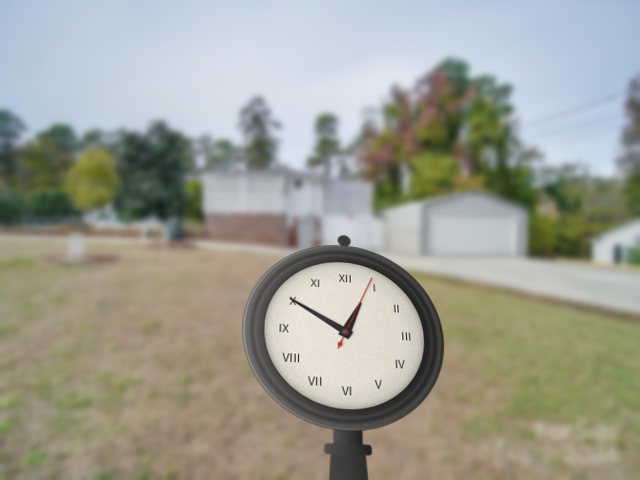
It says h=12 m=50 s=4
